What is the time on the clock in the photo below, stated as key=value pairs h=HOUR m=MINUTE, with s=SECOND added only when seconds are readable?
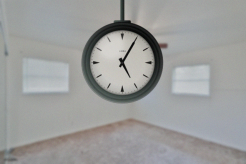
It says h=5 m=5
